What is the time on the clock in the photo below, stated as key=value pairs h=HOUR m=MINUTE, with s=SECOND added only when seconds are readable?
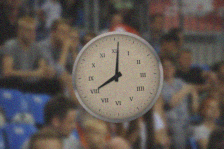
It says h=8 m=1
